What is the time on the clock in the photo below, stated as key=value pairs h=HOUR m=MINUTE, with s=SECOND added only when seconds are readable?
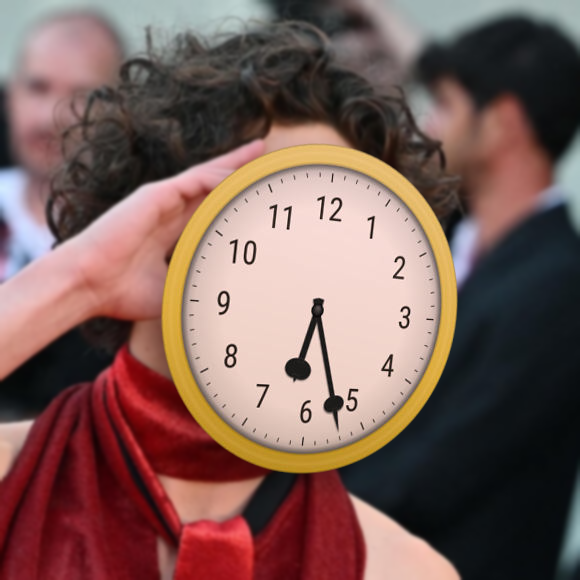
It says h=6 m=27
